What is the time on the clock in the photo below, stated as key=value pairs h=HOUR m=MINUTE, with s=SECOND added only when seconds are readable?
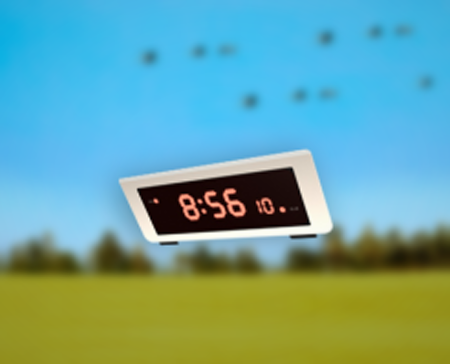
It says h=8 m=56 s=10
